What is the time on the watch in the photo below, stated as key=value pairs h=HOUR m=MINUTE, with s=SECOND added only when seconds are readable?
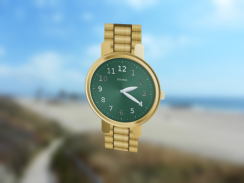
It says h=2 m=20
